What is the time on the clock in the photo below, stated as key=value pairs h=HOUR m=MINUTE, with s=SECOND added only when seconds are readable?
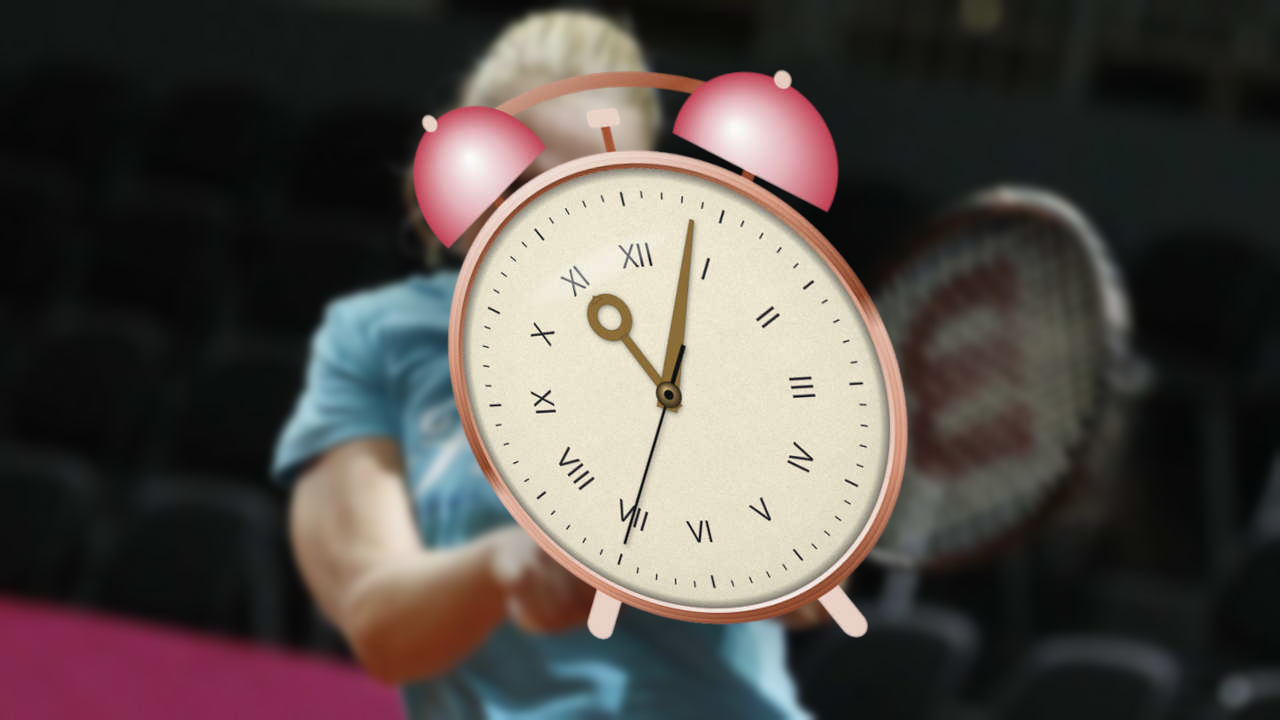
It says h=11 m=3 s=35
